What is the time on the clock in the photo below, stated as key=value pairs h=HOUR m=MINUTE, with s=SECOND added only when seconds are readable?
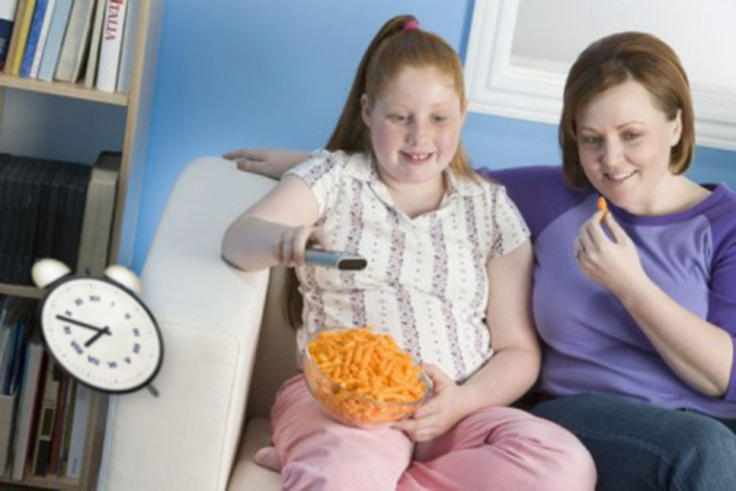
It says h=7 m=48
